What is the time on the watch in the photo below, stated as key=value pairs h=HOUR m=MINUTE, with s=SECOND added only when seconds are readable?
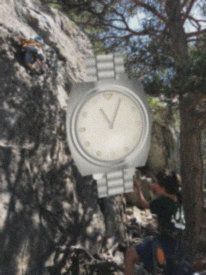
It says h=11 m=4
